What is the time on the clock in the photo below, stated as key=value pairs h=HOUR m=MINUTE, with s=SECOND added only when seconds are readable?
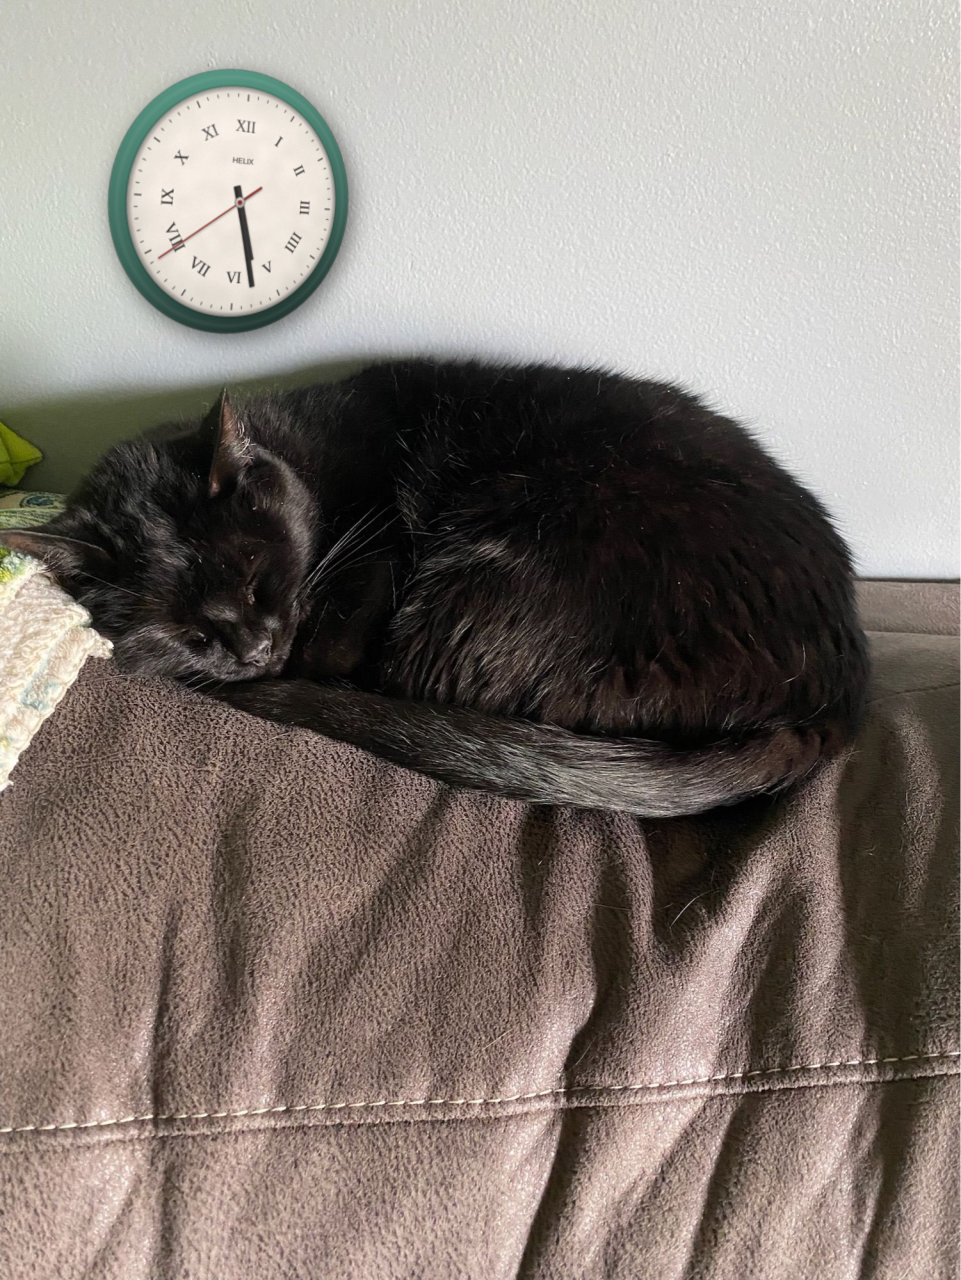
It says h=5 m=27 s=39
